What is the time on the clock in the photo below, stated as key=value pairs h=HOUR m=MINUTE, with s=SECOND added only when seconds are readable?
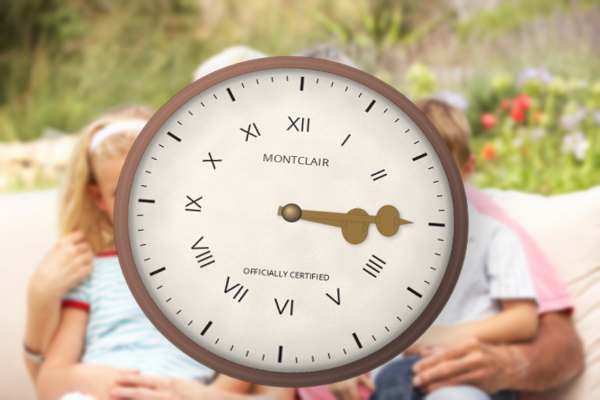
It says h=3 m=15
